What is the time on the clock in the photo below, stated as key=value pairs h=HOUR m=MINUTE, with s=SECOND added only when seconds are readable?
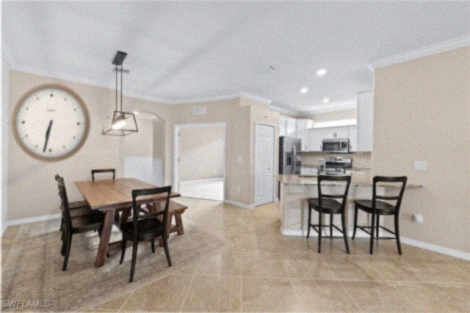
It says h=6 m=32
